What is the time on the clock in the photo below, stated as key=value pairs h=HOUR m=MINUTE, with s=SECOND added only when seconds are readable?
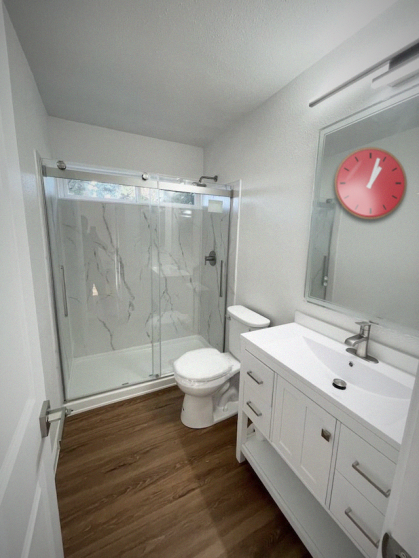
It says h=1 m=3
